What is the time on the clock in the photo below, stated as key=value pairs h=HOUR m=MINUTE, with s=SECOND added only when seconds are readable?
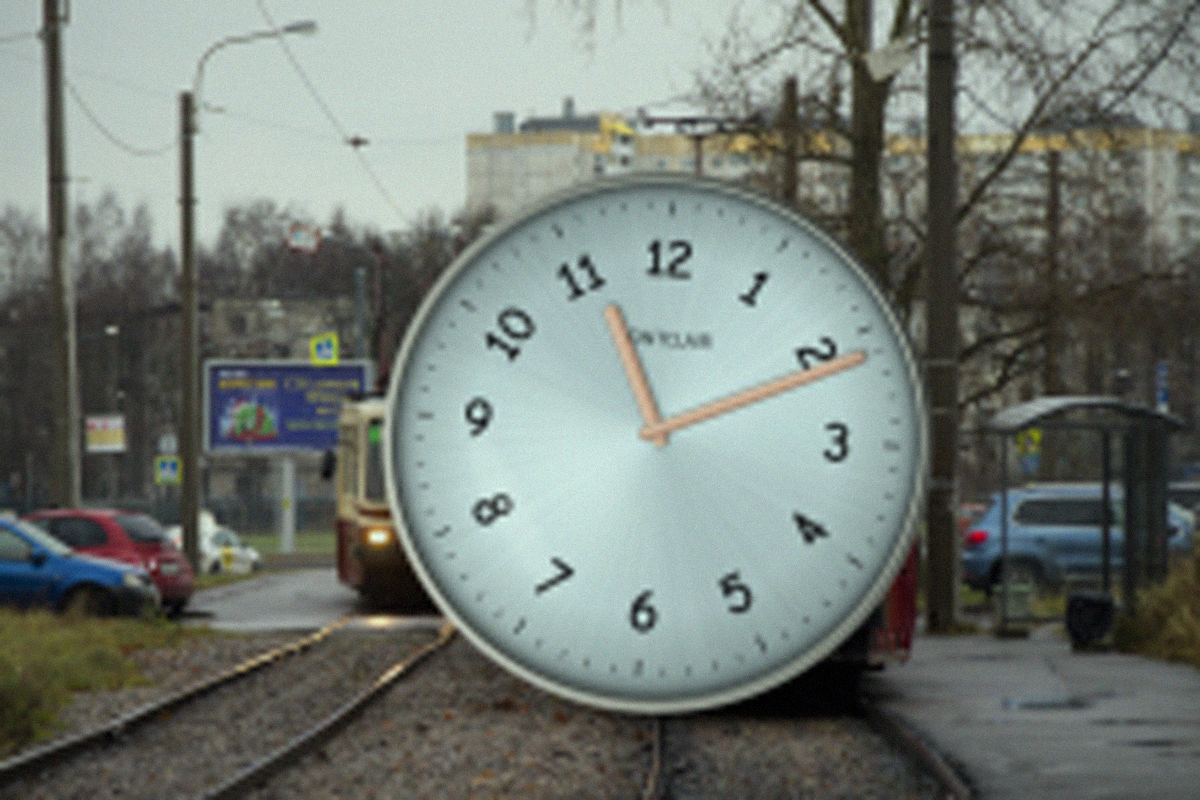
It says h=11 m=11
